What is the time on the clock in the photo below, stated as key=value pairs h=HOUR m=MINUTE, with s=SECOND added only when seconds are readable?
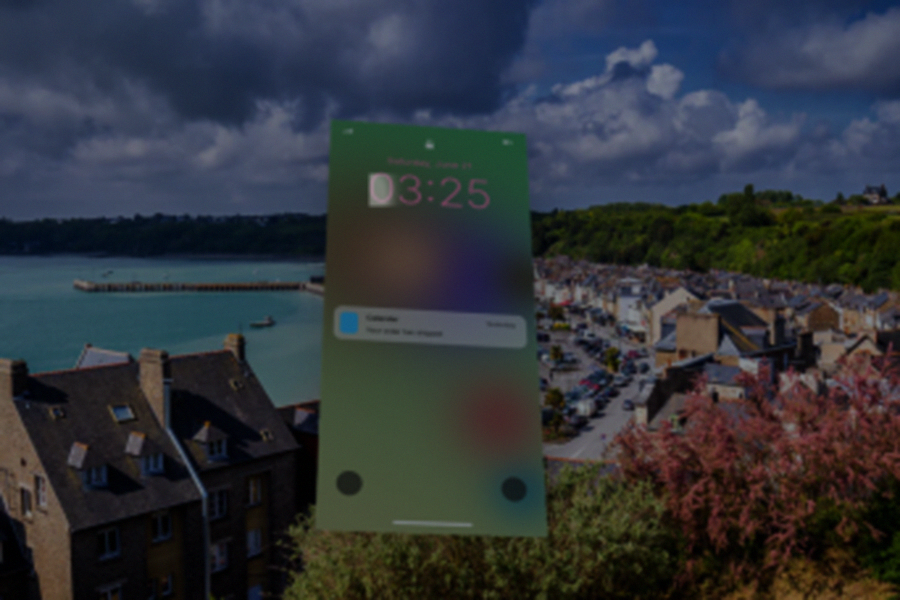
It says h=3 m=25
